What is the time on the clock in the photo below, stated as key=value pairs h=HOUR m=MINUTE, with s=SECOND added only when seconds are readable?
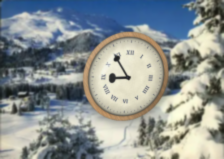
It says h=8 m=54
